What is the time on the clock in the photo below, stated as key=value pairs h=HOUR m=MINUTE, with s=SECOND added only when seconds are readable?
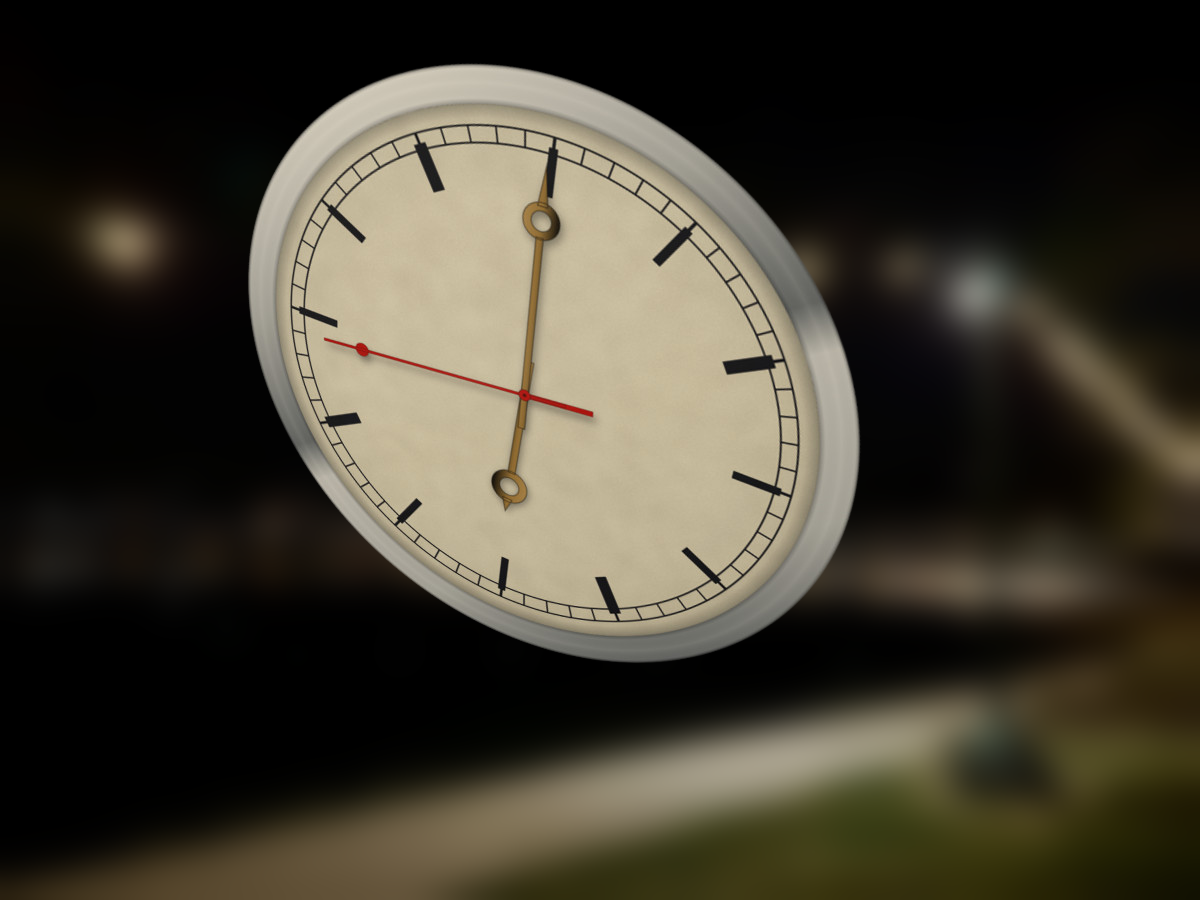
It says h=7 m=4 s=49
